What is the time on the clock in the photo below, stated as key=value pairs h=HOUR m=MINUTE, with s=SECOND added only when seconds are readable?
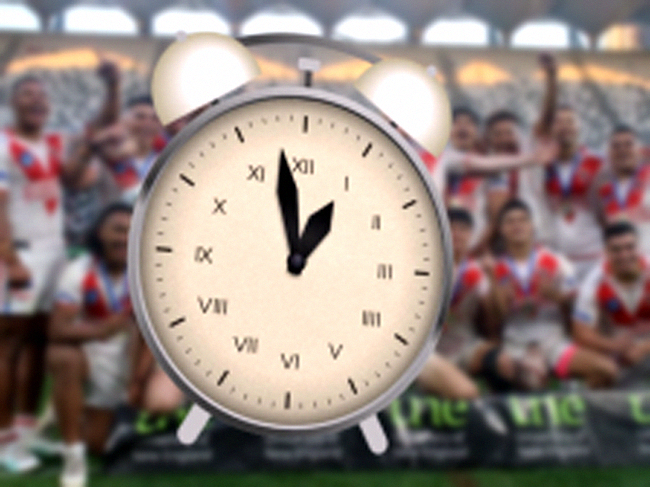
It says h=12 m=58
